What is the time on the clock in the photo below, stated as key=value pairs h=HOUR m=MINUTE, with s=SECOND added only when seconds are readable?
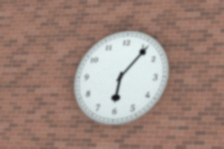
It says h=6 m=6
